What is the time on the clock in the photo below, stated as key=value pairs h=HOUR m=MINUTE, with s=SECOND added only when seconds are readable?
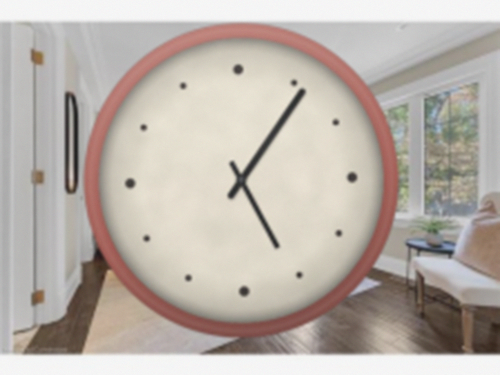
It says h=5 m=6
